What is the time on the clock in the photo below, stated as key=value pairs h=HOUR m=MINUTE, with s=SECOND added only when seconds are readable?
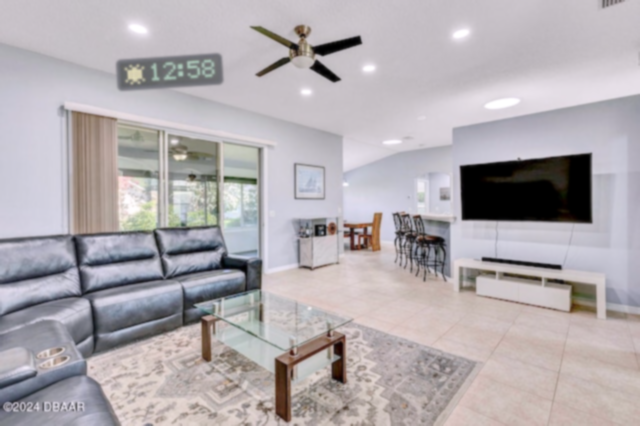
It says h=12 m=58
